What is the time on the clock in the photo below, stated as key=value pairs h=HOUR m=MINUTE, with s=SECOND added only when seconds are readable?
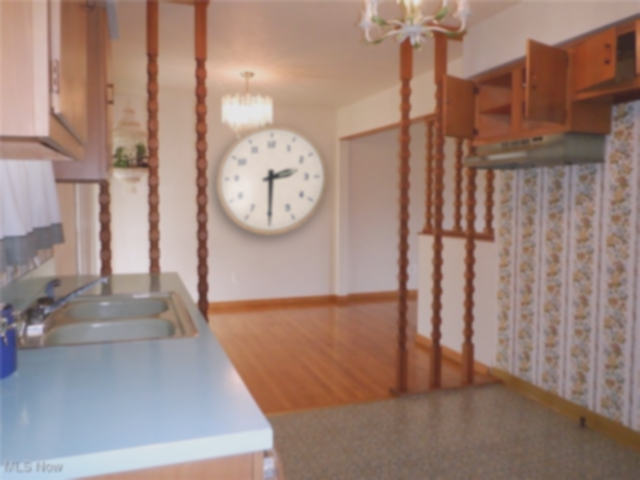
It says h=2 m=30
